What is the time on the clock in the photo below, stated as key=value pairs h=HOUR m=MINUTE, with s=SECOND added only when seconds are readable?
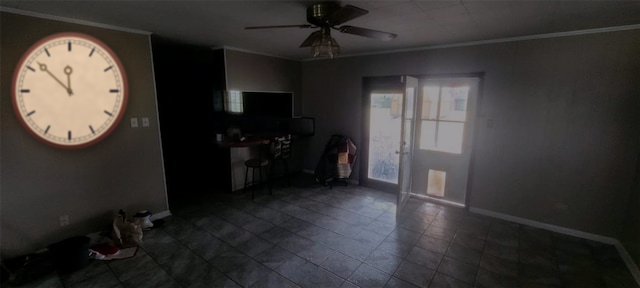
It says h=11 m=52
